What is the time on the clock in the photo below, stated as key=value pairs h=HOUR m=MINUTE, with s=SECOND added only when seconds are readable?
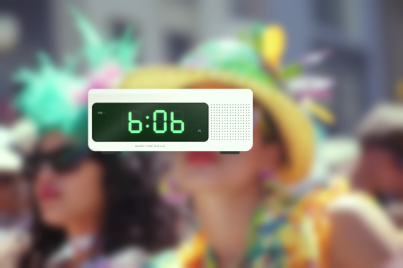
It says h=6 m=6
